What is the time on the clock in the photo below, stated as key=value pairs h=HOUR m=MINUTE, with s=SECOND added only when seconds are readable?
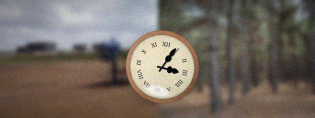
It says h=3 m=4
